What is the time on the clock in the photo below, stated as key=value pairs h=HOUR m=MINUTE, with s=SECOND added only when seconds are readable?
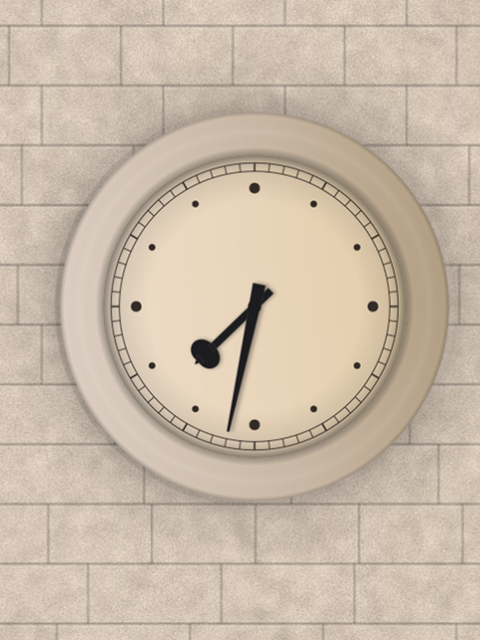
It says h=7 m=32
